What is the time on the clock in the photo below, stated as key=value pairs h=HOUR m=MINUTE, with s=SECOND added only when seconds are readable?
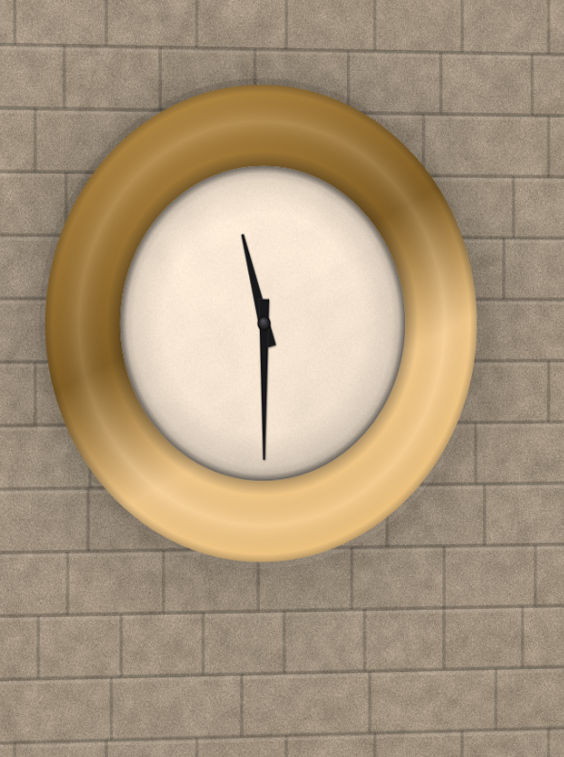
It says h=11 m=30
